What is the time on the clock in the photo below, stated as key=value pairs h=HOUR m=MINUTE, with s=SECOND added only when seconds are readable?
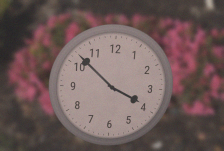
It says h=3 m=52
